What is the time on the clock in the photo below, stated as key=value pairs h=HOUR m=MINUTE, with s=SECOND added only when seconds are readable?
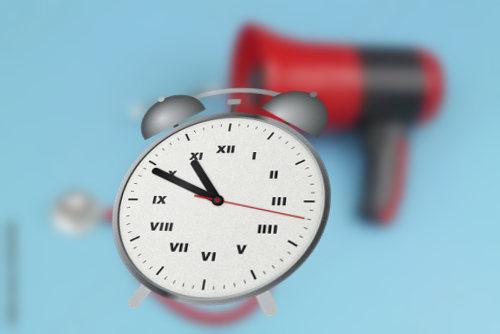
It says h=10 m=49 s=17
